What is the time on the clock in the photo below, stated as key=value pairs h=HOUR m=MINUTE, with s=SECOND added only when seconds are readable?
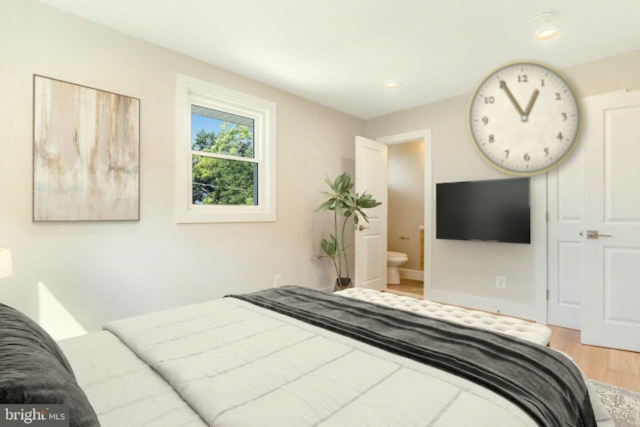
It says h=12 m=55
